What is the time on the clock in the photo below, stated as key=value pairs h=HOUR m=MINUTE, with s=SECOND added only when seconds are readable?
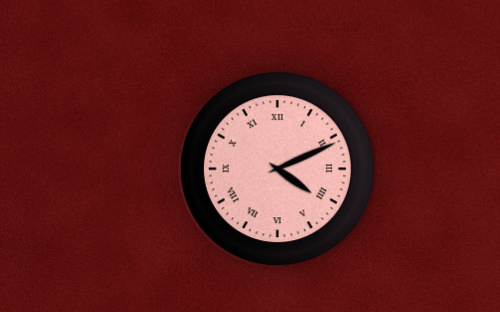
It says h=4 m=11
